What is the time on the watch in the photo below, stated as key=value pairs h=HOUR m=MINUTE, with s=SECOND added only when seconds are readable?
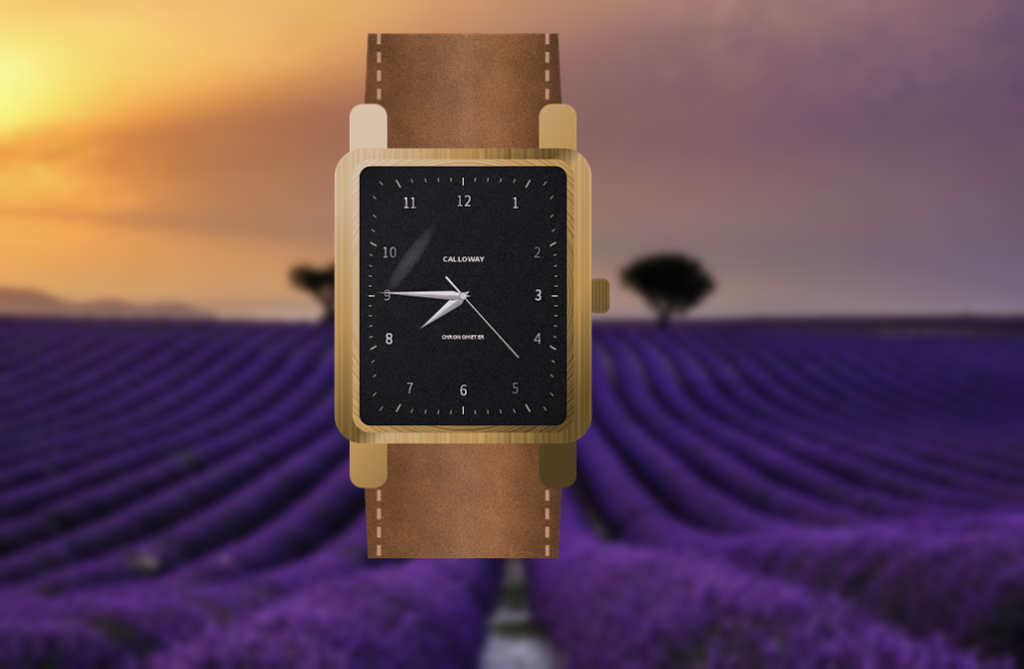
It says h=7 m=45 s=23
